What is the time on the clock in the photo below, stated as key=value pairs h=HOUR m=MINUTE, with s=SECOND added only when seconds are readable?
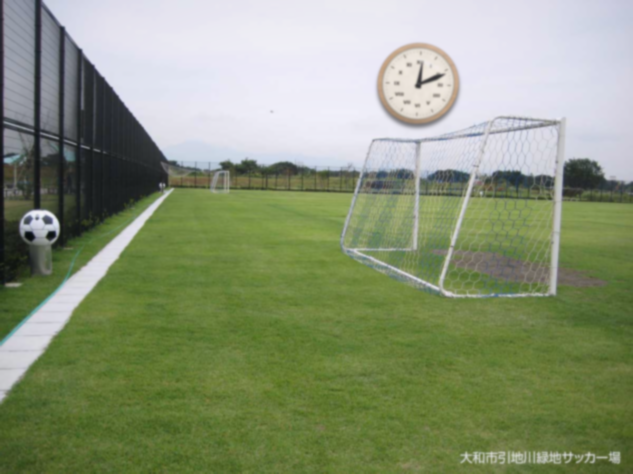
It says h=12 m=11
